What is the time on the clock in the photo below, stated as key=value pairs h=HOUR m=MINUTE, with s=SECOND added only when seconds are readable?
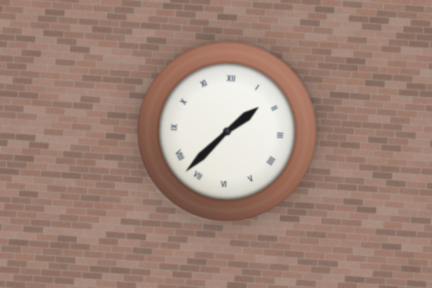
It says h=1 m=37
